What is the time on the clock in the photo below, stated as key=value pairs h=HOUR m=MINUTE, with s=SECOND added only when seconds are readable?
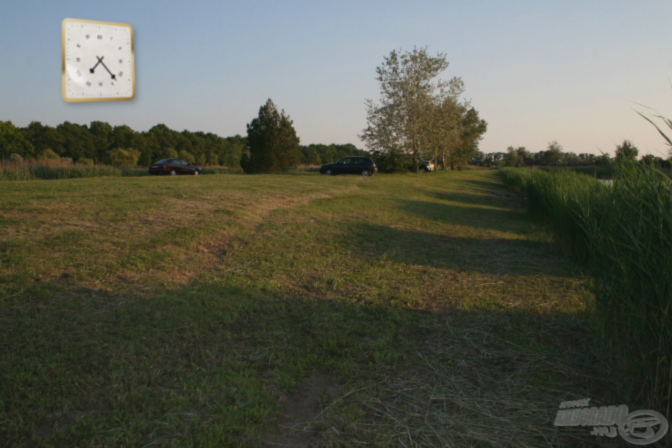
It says h=7 m=23
